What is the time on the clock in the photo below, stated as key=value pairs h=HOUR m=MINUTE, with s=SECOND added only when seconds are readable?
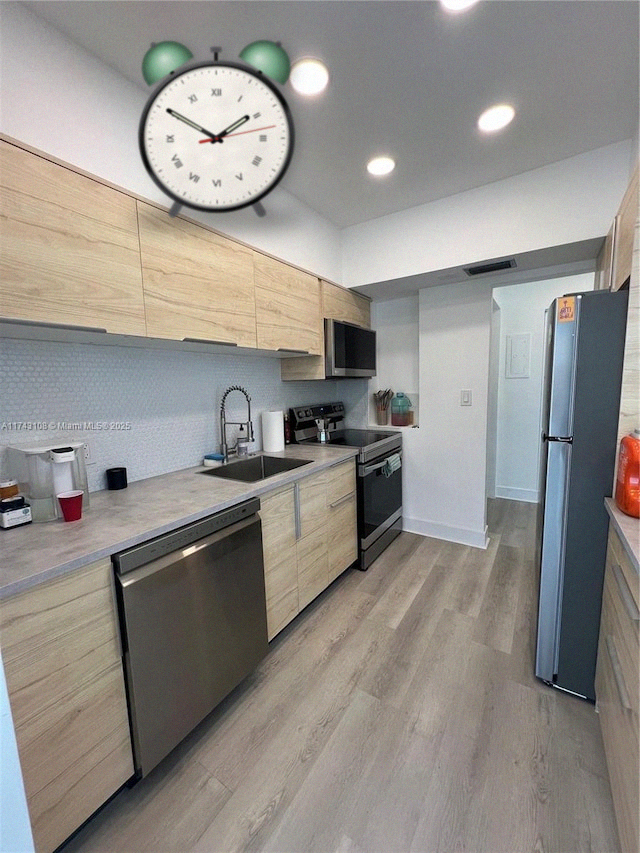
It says h=1 m=50 s=13
